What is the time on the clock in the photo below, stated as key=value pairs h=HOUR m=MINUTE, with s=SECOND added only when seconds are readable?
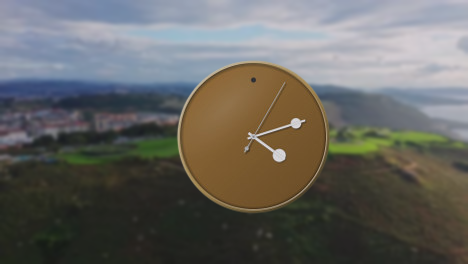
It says h=4 m=12 s=5
